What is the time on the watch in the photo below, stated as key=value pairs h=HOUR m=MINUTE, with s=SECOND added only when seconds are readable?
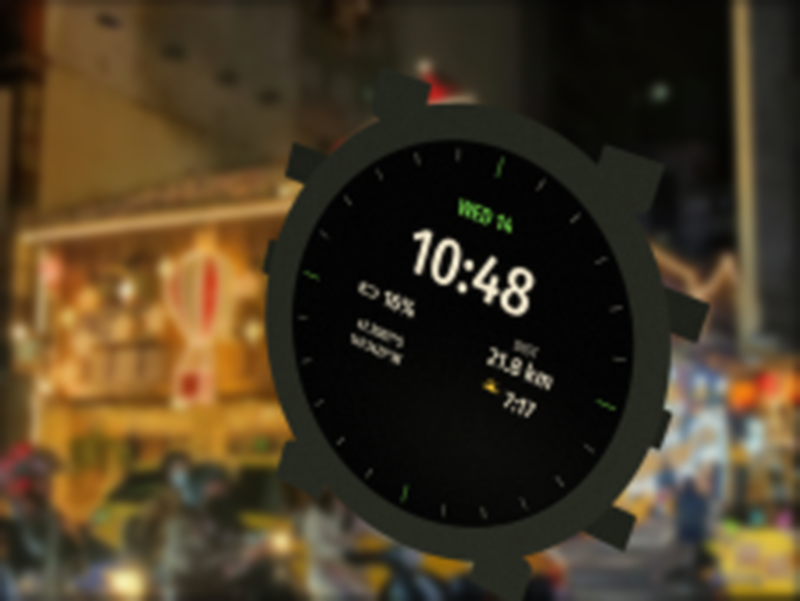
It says h=10 m=48
